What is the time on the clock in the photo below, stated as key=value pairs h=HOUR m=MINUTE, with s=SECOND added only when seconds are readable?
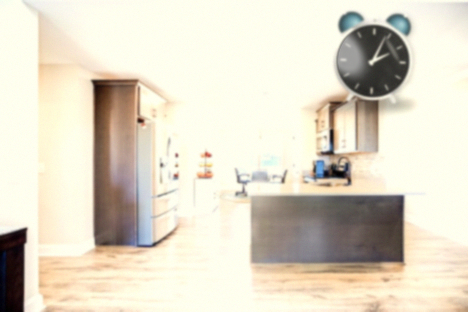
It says h=2 m=4
